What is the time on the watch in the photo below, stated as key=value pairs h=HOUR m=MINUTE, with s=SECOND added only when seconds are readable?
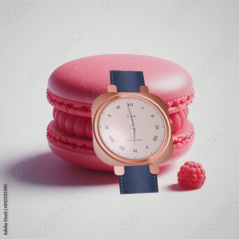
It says h=5 m=59
